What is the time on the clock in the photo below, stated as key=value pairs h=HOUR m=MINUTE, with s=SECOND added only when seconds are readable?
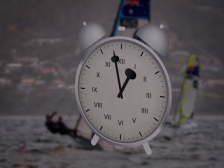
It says h=12 m=58
